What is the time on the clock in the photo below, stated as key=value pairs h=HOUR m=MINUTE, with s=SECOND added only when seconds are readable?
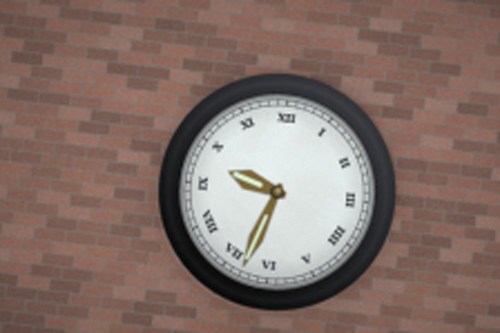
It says h=9 m=33
